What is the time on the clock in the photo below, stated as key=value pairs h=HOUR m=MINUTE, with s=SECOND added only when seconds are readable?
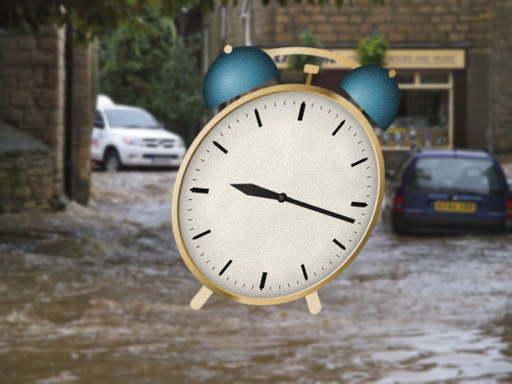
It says h=9 m=17
